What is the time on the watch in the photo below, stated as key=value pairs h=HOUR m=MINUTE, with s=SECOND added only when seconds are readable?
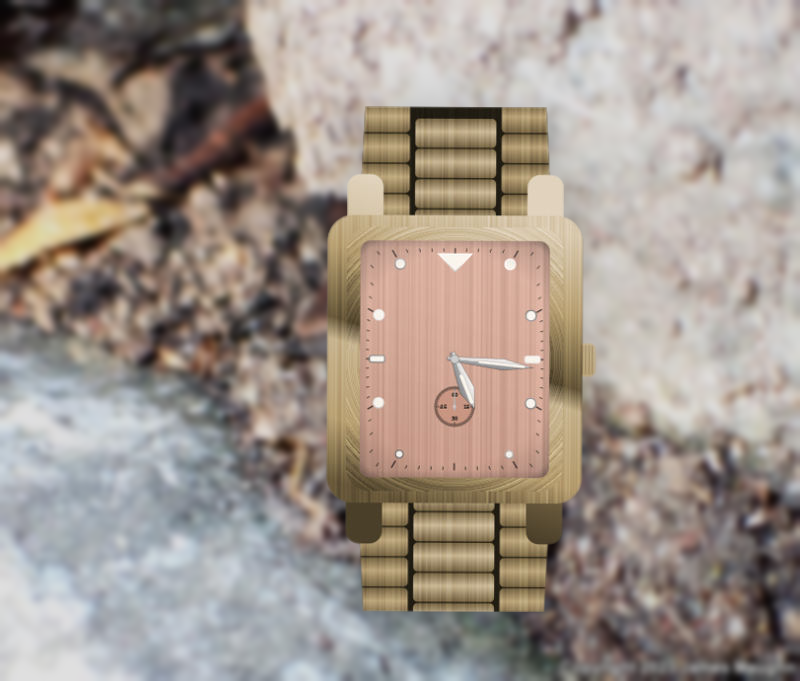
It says h=5 m=16
